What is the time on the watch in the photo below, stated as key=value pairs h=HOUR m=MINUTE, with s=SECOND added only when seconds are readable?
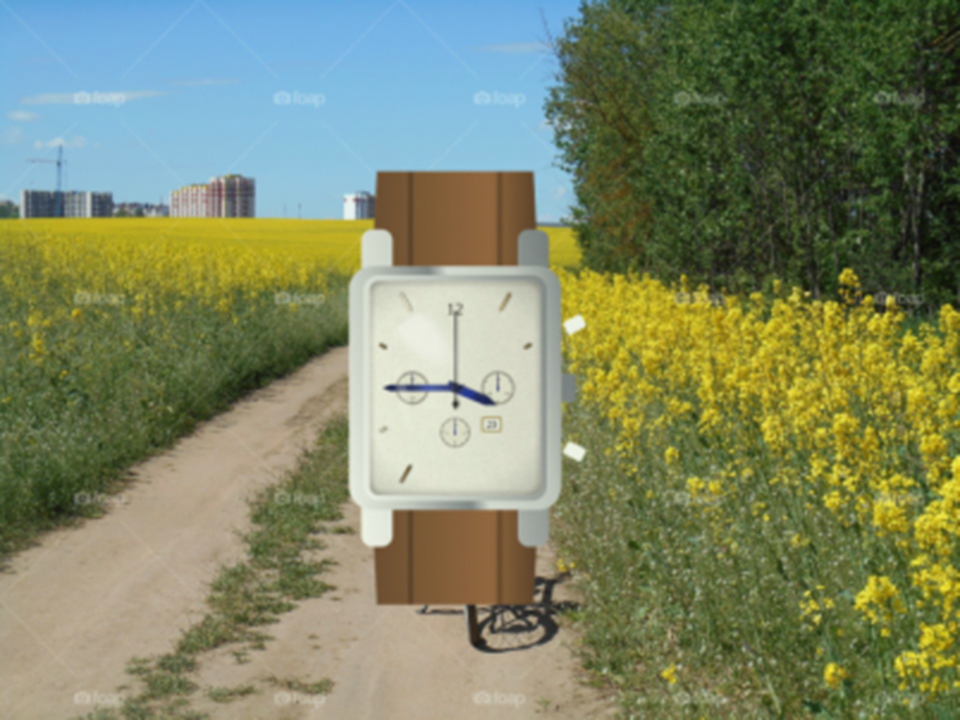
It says h=3 m=45
